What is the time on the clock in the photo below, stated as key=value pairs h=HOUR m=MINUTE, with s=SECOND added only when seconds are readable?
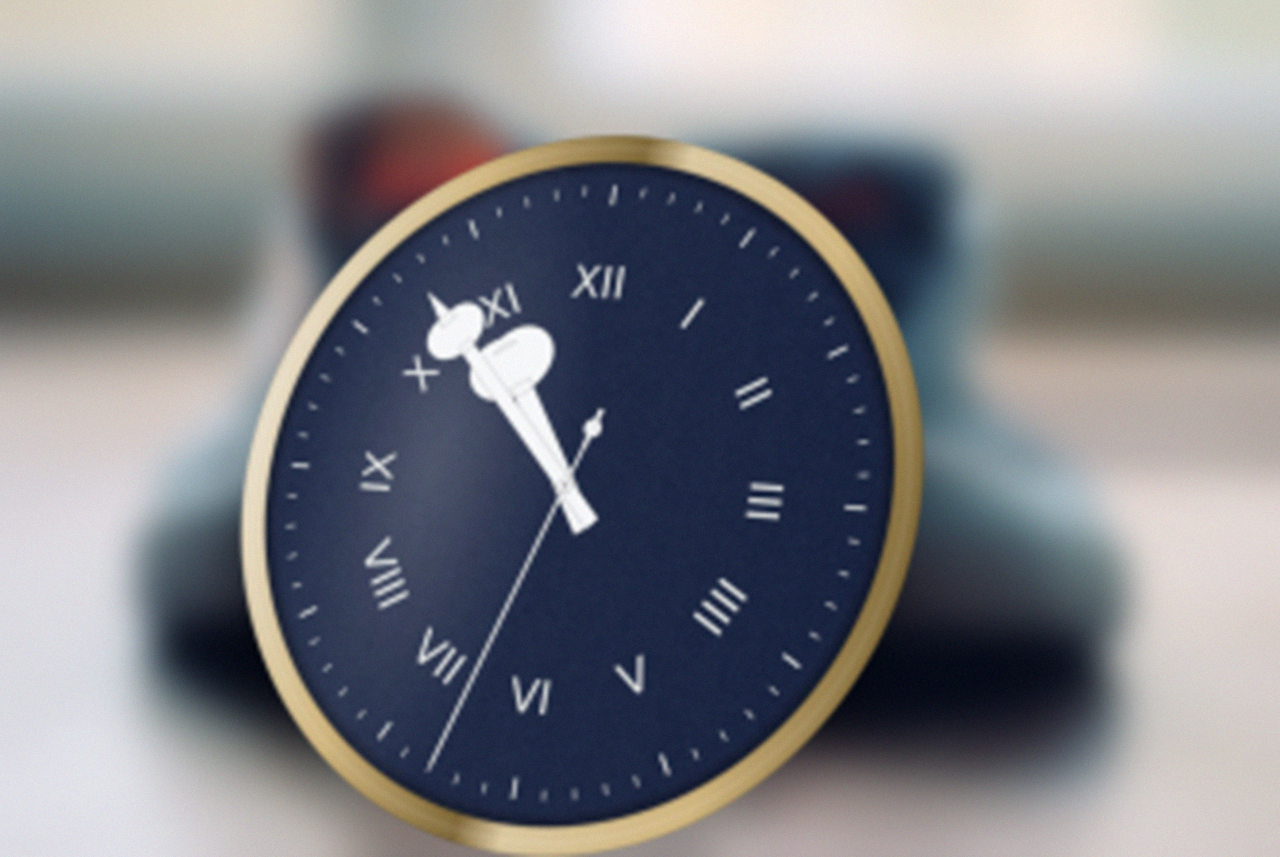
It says h=10 m=52 s=33
